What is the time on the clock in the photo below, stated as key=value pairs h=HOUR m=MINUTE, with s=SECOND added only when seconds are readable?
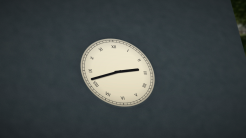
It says h=2 m=42
